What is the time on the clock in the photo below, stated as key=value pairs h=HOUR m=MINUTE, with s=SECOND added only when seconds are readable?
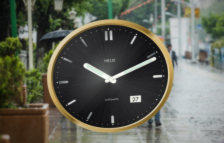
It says h=10 m=11
